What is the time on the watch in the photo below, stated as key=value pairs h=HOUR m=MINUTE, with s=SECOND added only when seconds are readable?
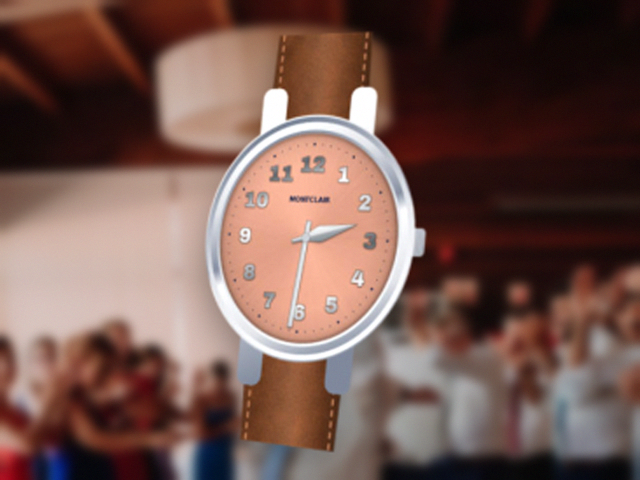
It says h=2 m=31
